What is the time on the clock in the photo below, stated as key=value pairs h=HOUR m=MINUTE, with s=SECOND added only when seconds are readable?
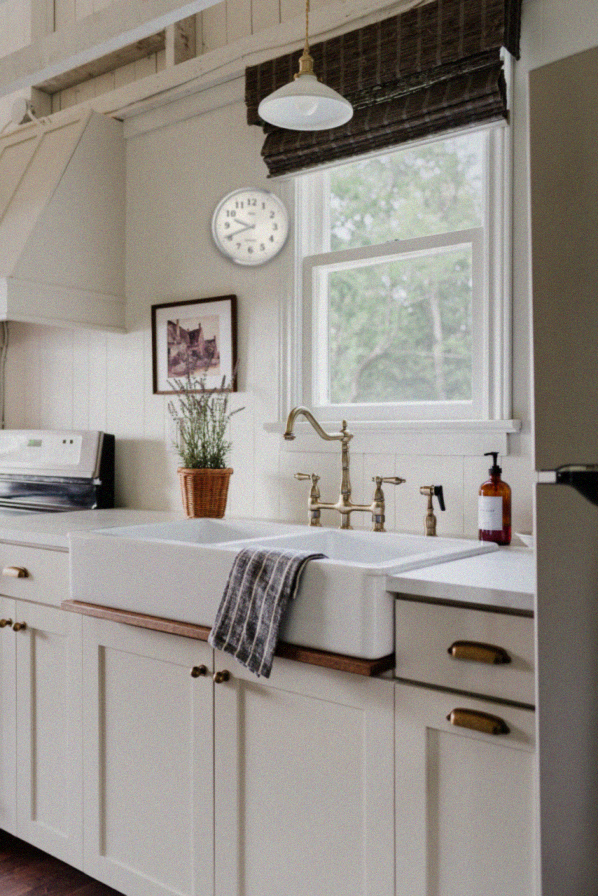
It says h=9 m=41
